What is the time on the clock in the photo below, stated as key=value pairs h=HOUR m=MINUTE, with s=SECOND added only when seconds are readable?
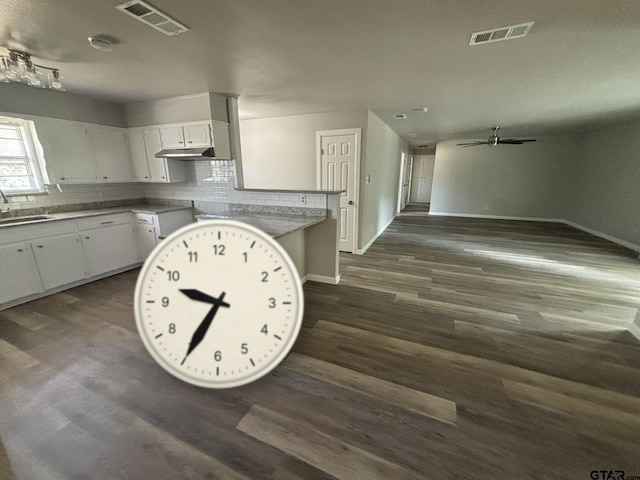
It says h=9 m=35
